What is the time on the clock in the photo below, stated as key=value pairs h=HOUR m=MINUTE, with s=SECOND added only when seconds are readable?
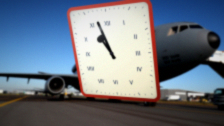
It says h=10 m=57
